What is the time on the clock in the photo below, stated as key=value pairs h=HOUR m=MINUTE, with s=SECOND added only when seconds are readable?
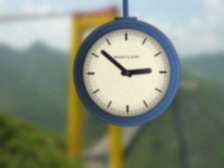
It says h=2 m=52
